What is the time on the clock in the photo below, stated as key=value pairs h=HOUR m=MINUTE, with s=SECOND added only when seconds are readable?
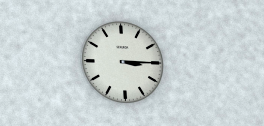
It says h=3 m=15
